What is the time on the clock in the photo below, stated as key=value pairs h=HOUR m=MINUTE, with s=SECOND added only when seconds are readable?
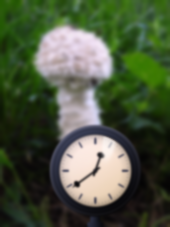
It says h=12 m=39
